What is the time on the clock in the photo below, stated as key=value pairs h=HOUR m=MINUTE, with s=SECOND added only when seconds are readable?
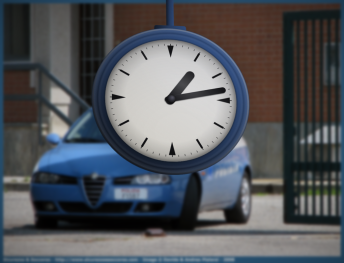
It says h=1 m=13
